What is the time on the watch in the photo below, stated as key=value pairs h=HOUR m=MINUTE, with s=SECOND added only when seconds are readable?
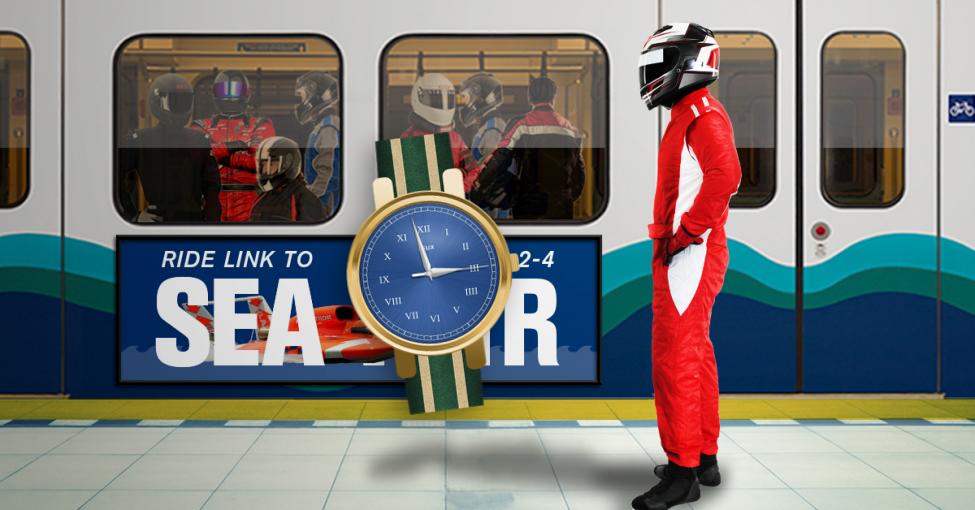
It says h=2 m=58 s=15
